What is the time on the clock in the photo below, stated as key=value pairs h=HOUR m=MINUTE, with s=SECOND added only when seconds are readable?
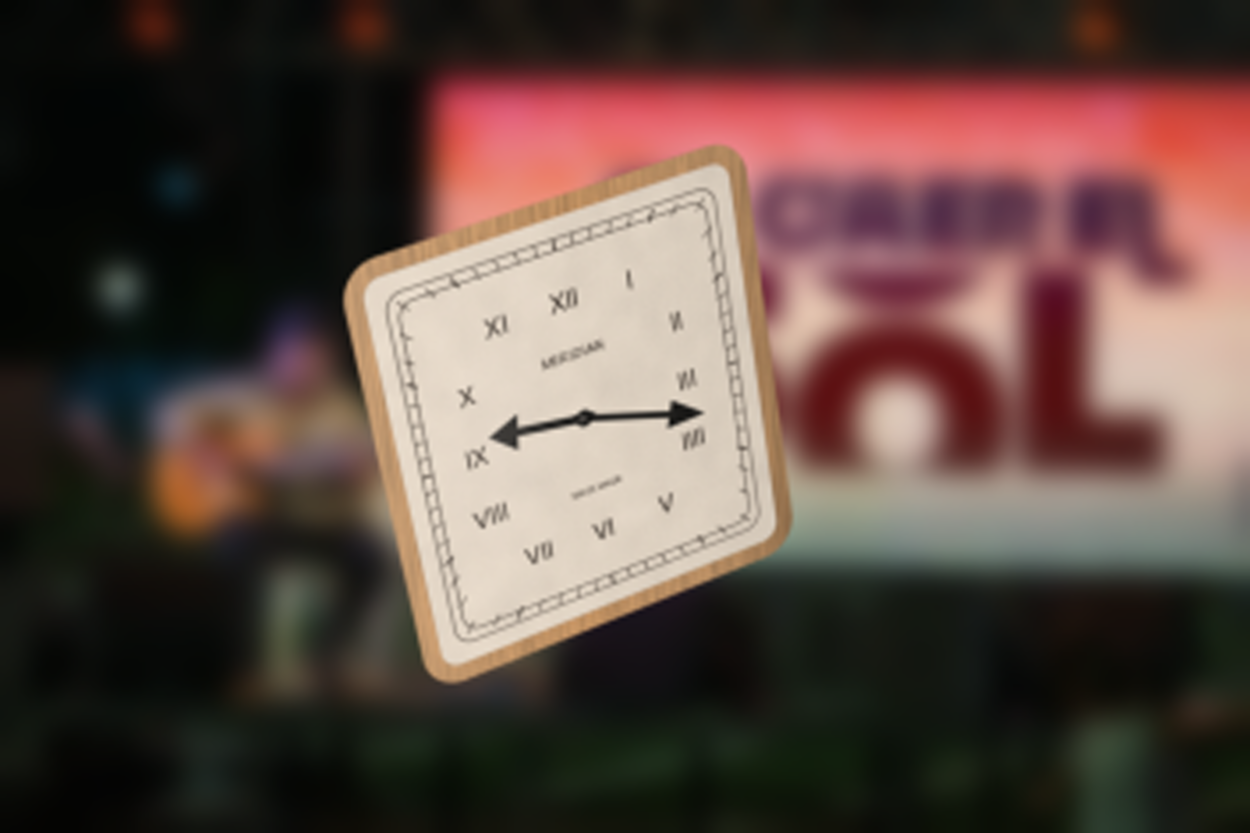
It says h=9 m=18
